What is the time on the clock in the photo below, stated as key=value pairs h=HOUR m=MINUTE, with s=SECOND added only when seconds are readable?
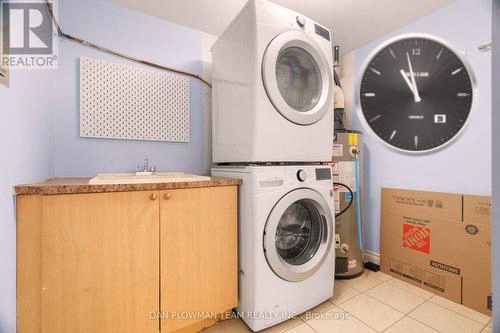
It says h=10 m=58
